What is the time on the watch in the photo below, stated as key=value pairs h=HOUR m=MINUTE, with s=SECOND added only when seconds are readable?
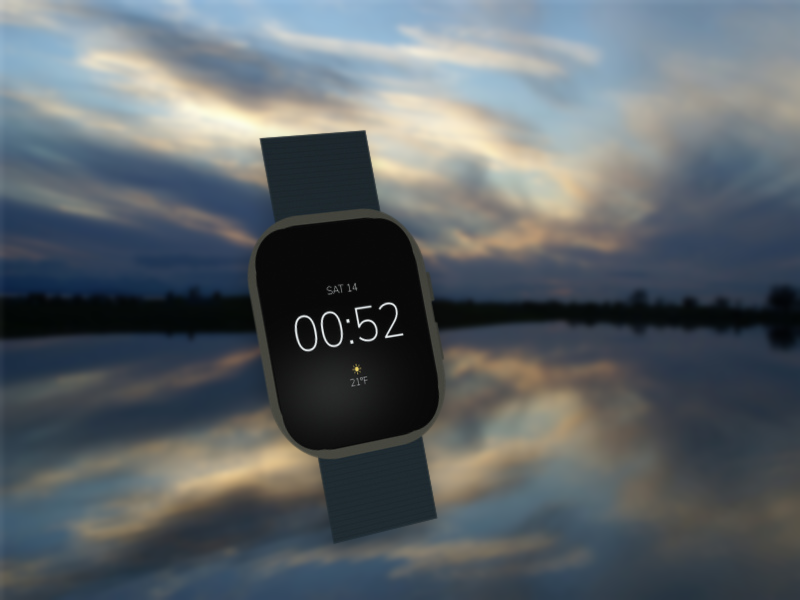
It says h=0 m=52
